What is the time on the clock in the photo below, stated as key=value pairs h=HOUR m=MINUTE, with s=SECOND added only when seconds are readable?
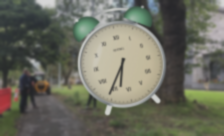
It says h=6 m=36
